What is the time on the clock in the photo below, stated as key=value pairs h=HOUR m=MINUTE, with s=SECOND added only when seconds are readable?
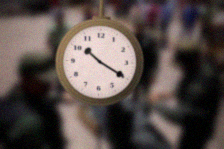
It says h=10 m=20
